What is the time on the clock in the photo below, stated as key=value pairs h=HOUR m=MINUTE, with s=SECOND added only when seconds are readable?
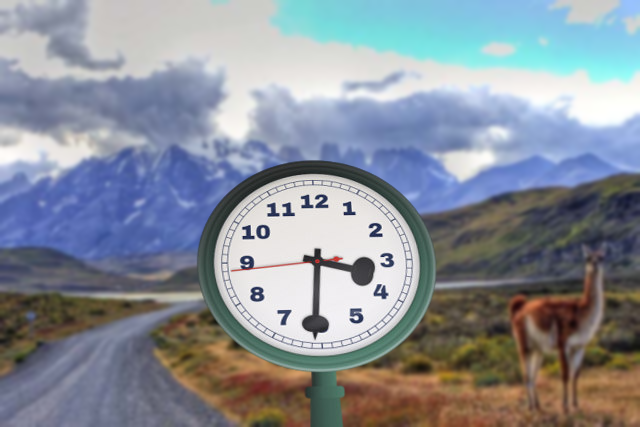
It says h=3 m=30 s=44
